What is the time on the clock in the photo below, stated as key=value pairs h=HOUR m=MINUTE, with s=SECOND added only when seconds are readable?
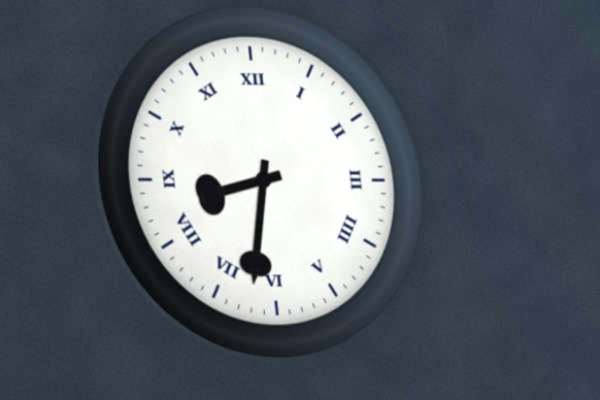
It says h=8 m=32
